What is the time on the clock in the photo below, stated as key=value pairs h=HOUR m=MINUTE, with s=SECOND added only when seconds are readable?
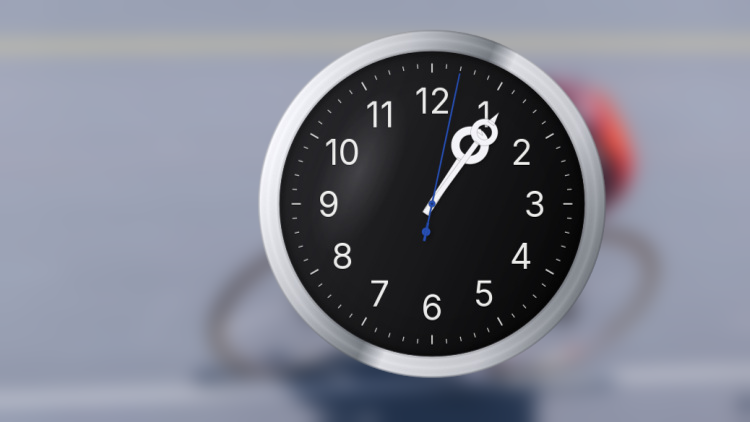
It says h=1 m=6 s=2
